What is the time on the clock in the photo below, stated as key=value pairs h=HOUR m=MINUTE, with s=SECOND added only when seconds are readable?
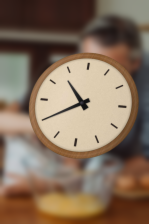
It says h=10 m=40
